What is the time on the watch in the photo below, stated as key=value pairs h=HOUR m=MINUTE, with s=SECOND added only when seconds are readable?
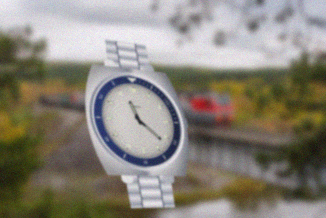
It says h=11 m=22
